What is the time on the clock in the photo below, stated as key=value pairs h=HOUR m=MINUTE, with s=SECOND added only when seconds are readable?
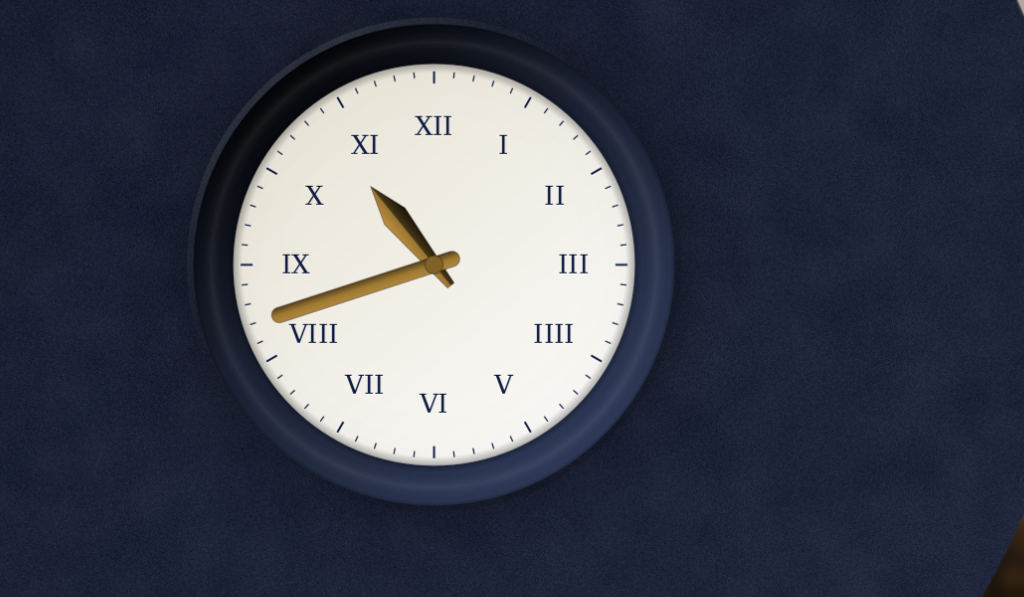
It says h=10 m=42
